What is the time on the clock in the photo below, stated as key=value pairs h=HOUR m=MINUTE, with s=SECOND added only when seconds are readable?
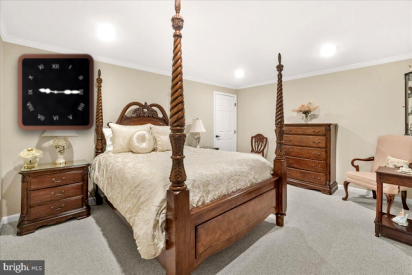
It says h=9 m=15
